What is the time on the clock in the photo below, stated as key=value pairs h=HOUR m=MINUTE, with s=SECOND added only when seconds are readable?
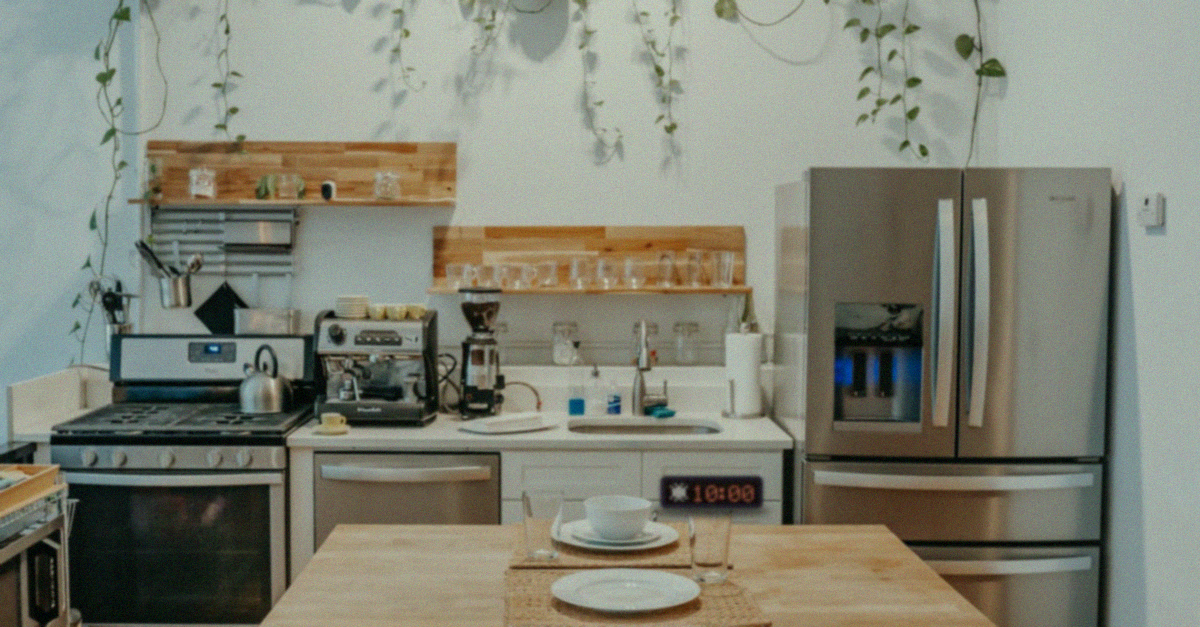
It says h=10 m=0
